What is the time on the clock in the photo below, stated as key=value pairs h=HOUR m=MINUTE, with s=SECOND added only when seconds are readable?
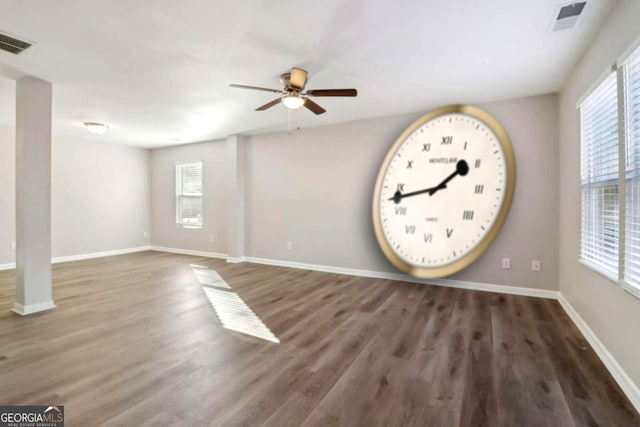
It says h=1 m=43
